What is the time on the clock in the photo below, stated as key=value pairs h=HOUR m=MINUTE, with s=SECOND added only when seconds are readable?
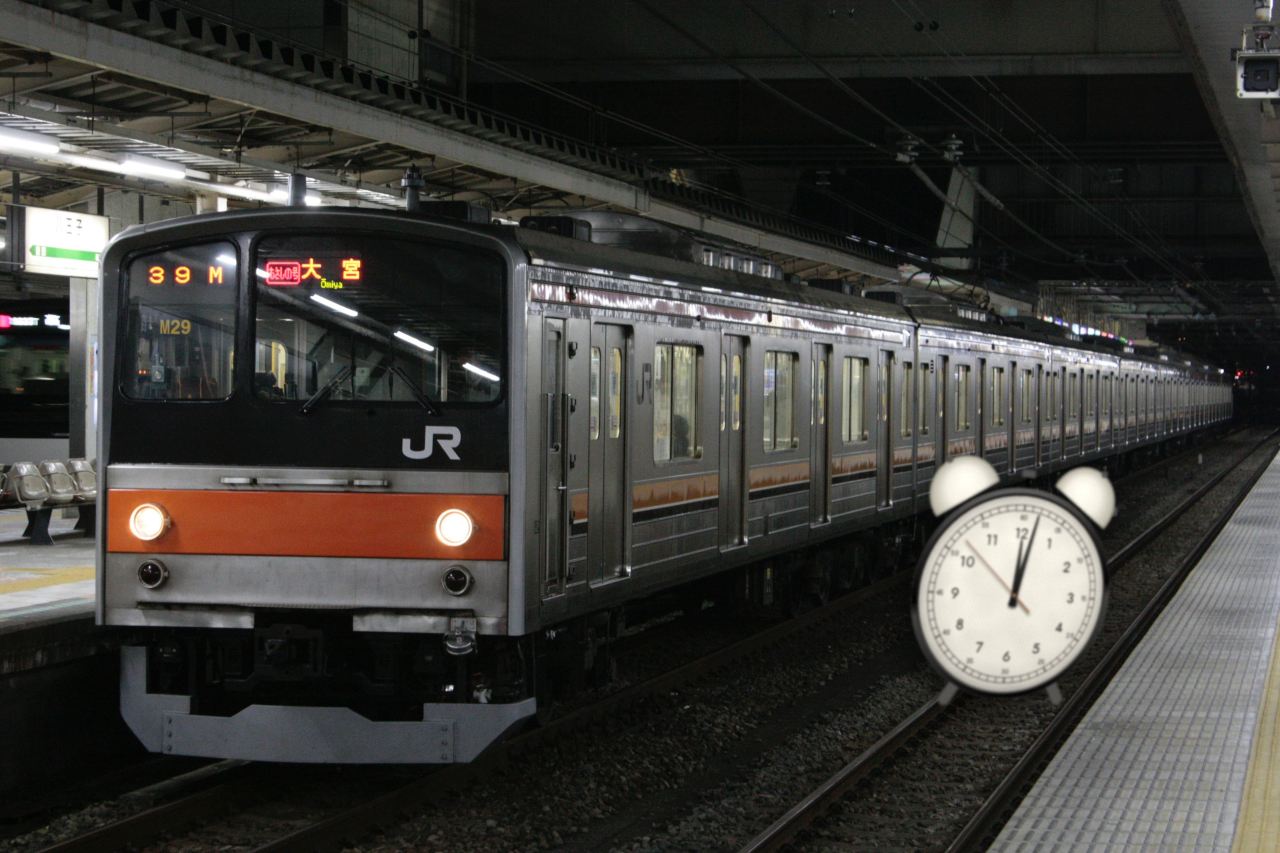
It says h=12 m=1 s=52
